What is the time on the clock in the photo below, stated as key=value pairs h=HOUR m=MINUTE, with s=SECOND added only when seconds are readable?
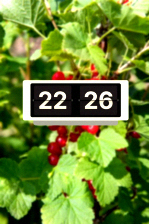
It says h=22 m=26
